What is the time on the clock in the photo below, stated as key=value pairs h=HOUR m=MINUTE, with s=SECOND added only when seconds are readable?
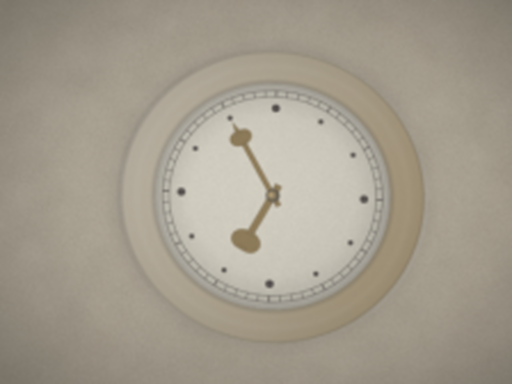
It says h=6 m=55
